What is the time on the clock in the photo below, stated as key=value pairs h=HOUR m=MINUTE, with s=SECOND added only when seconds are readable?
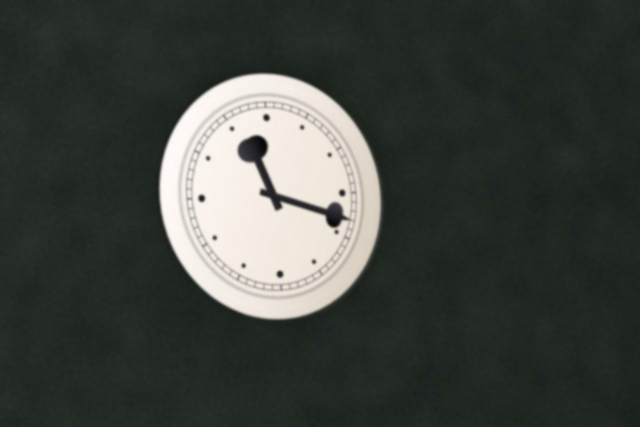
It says h=11 m=18
